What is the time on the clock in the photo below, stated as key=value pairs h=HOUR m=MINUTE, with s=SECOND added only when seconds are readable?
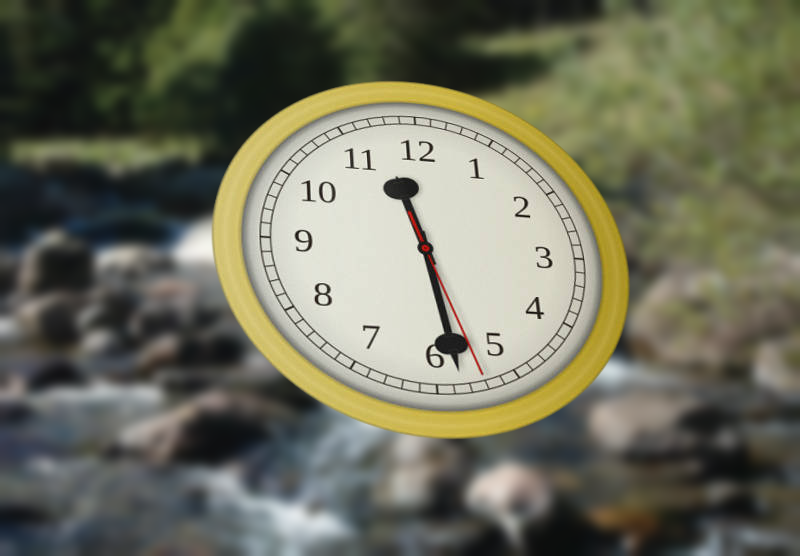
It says h=11 m=28 s=27
